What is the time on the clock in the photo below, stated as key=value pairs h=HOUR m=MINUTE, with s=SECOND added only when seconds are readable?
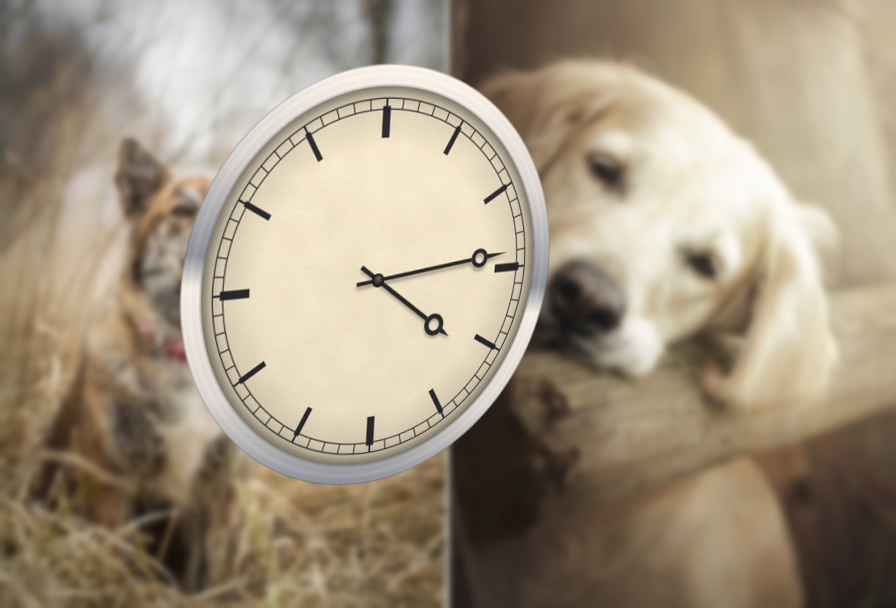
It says h=4 m=14
